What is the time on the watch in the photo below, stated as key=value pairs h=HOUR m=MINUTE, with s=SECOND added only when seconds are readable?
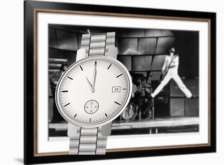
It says h=11 m=0
